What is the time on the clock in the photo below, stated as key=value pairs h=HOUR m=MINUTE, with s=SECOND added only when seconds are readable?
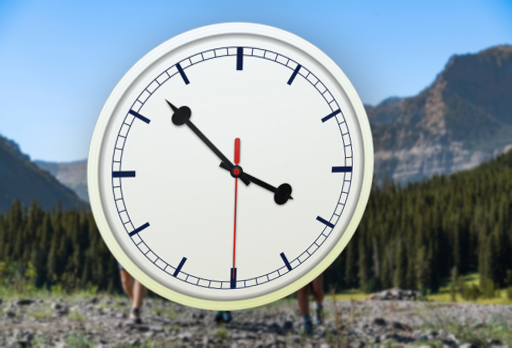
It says h=3 m=52 s=30
